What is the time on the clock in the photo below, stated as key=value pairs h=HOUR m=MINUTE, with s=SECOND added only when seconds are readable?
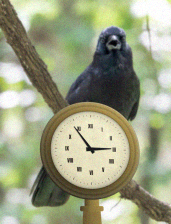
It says h=2 m=54
